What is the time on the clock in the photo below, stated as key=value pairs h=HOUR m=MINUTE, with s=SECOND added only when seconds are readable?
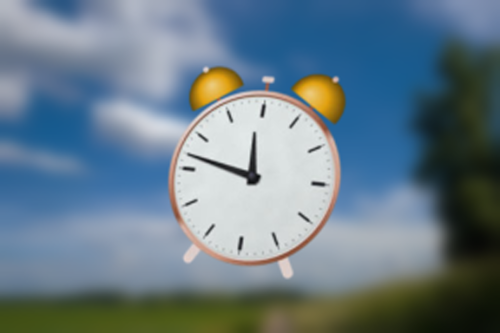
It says h=11 m=47
